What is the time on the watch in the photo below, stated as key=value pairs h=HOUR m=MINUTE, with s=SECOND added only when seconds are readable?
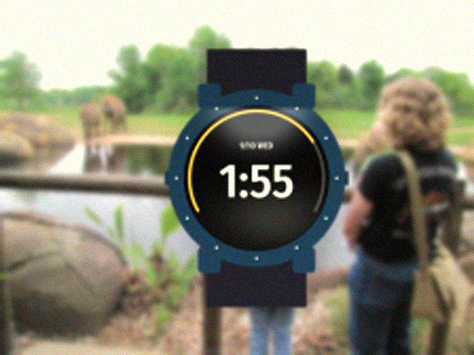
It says h=1 m=55
